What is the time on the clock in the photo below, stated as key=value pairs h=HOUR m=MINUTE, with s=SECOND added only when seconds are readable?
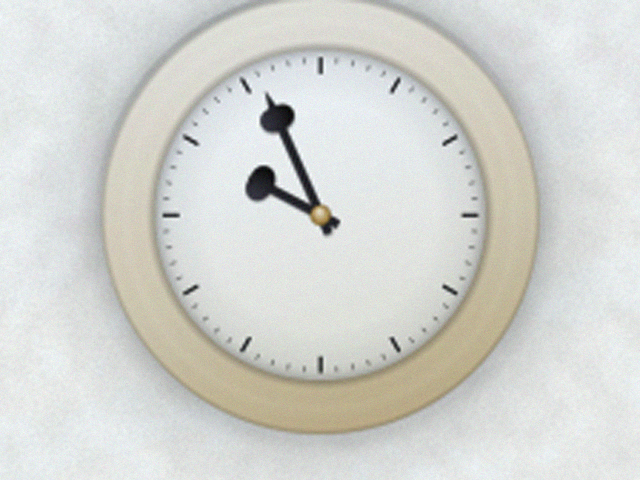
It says h=9 m=56
